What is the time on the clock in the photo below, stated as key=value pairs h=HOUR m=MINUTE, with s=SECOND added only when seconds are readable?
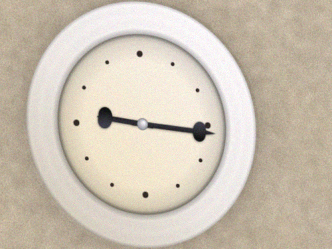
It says h=9 m=16
